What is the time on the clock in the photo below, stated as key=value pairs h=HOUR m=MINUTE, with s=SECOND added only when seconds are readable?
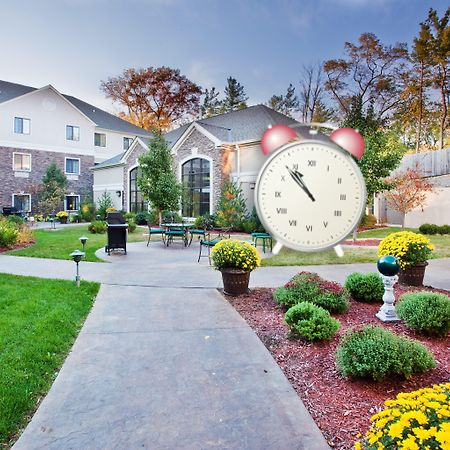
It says h=10 m=53
